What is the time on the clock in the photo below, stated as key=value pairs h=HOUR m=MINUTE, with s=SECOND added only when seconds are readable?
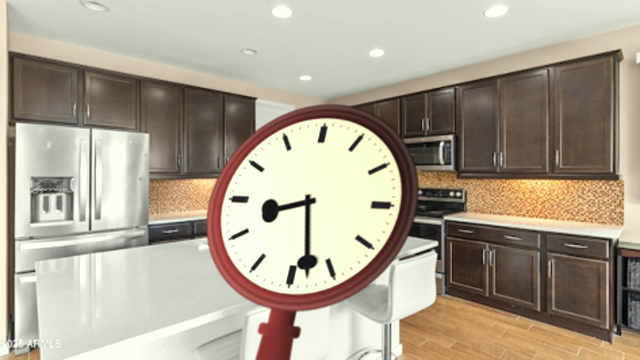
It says h=8 m=28
